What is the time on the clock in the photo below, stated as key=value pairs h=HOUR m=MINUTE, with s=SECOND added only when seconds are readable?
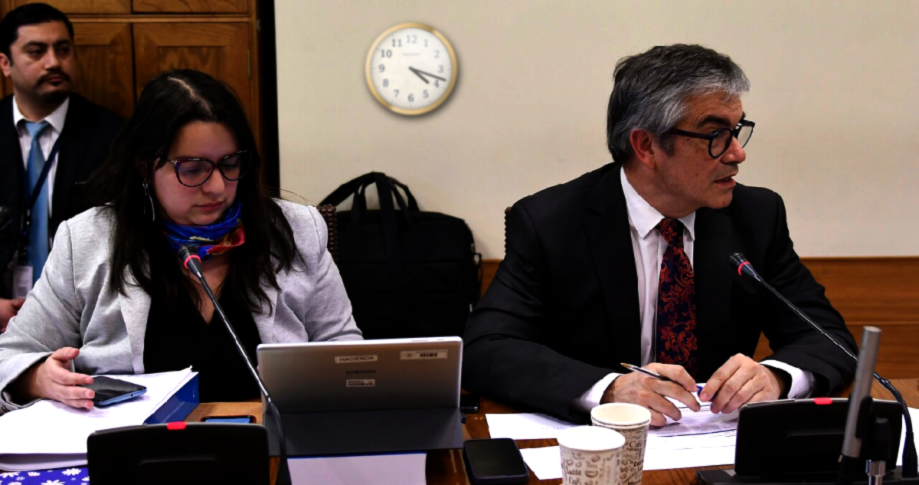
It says h=4 m=18
